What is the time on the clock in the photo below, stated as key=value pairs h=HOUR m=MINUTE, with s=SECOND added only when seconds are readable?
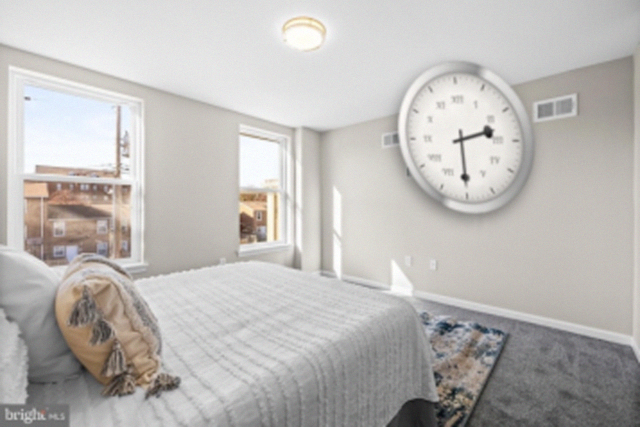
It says h=2 m=30
